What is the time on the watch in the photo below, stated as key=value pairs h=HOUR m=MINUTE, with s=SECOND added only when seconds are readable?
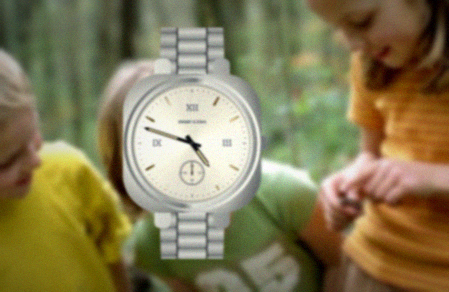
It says h=4 m=48
